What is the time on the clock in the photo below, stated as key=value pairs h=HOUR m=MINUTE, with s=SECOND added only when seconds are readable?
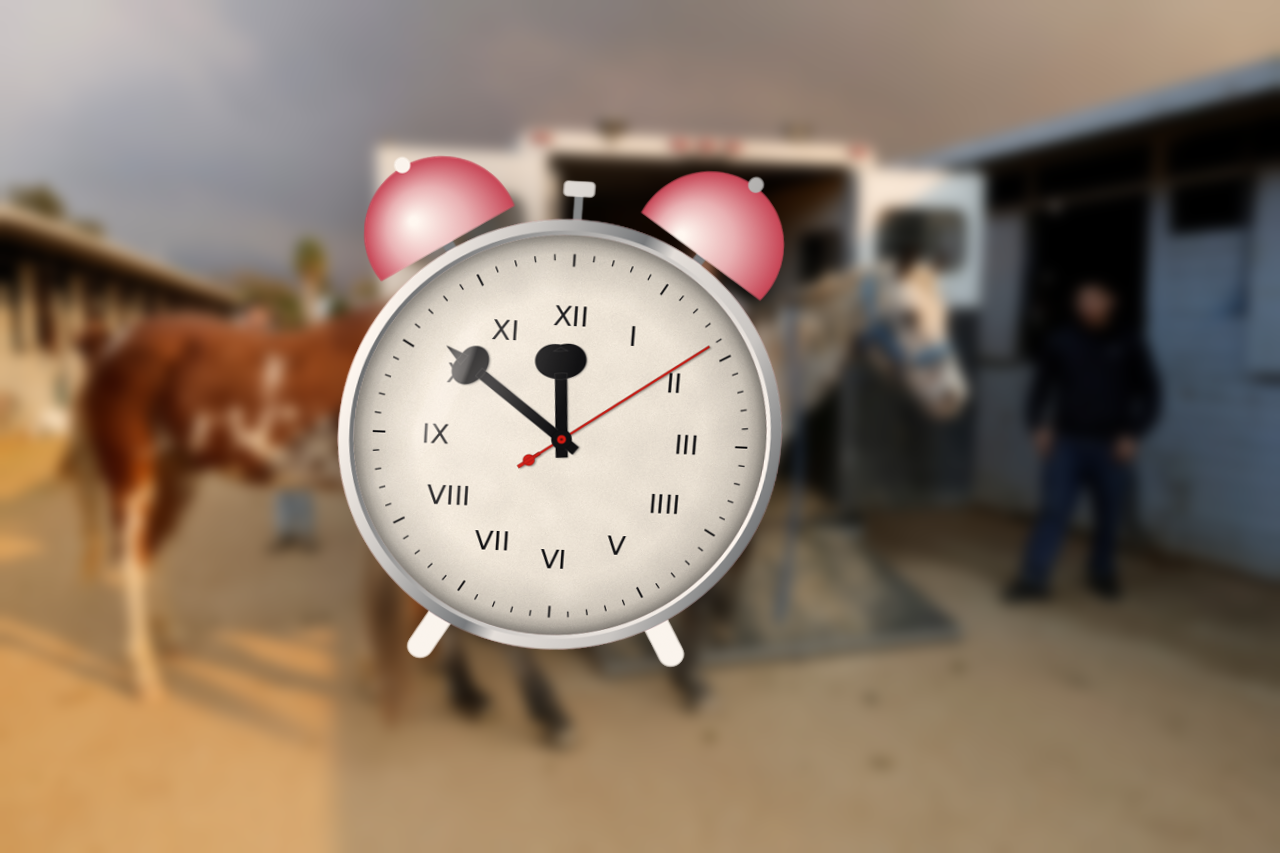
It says h=11 m=51 s=9
